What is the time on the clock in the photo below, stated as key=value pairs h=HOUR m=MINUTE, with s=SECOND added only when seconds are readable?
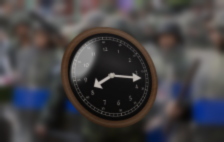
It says h=8 m=17
